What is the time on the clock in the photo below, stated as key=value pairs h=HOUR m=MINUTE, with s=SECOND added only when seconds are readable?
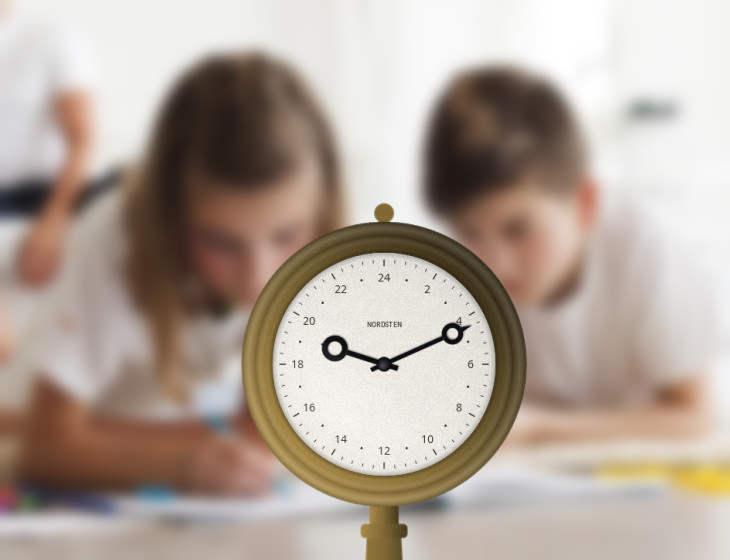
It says h=19 m=11
